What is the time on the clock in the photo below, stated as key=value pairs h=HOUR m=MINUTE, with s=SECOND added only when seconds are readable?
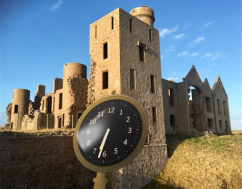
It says h=6 m=32
